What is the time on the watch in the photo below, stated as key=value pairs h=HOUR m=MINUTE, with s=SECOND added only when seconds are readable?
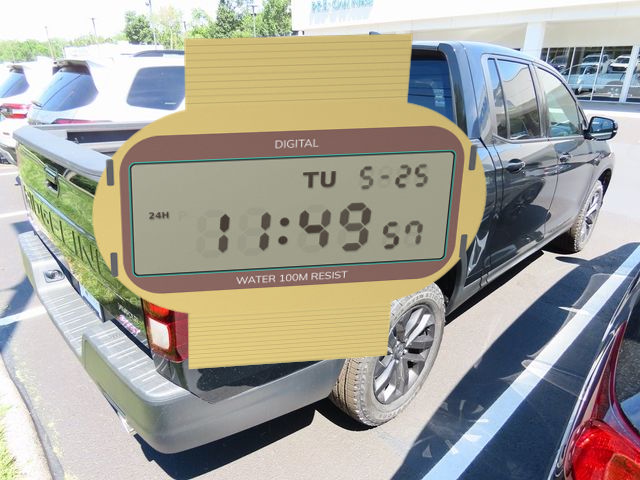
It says h=11 m=49 s=57
